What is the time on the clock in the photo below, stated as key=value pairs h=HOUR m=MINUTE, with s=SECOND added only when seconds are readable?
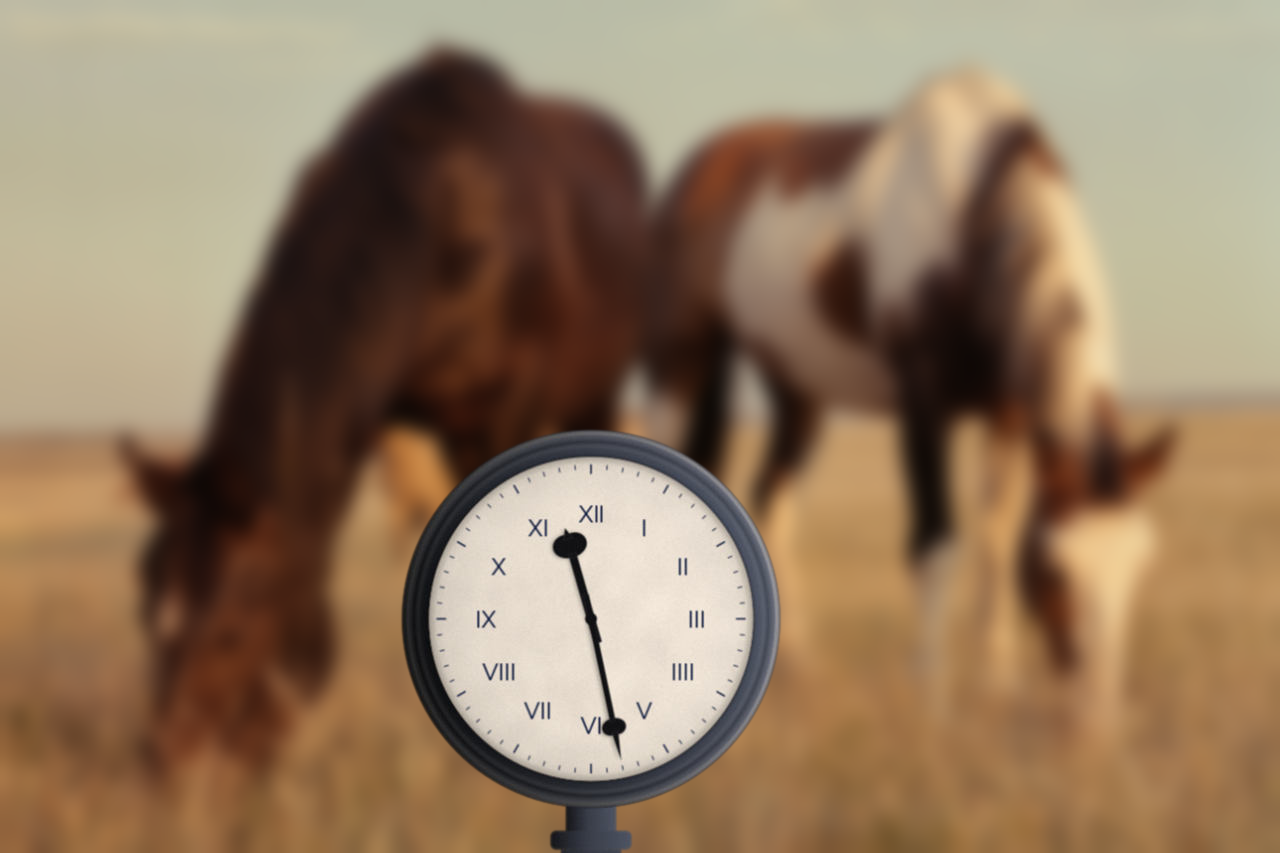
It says h=11 m=28
